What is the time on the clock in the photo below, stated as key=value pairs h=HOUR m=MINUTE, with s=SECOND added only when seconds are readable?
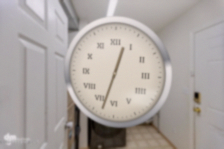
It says h=12 m=33
